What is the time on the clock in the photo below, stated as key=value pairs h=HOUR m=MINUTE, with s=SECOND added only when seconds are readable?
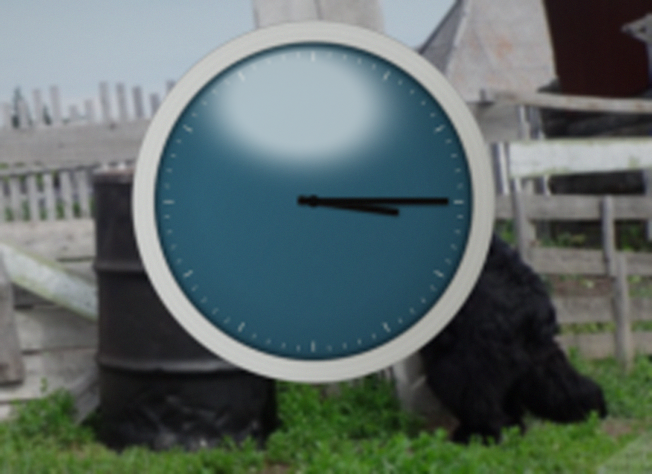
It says h=3 m=15
